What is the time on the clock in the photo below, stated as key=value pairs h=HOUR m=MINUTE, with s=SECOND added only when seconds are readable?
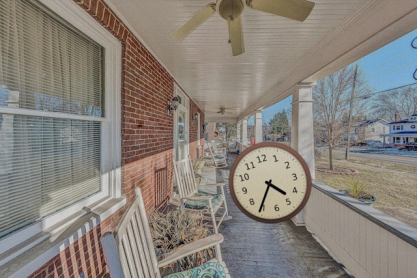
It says h=4 m=36
